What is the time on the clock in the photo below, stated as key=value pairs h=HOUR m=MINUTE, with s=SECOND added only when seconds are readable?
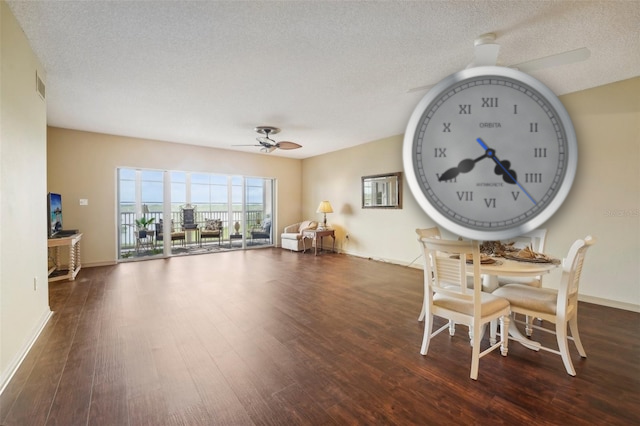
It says h=4 m=40 s=23
